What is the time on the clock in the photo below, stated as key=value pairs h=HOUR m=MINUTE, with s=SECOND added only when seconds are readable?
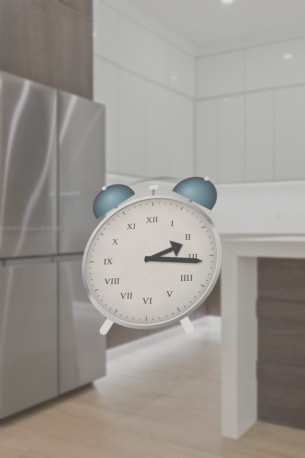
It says h=2 m=16
